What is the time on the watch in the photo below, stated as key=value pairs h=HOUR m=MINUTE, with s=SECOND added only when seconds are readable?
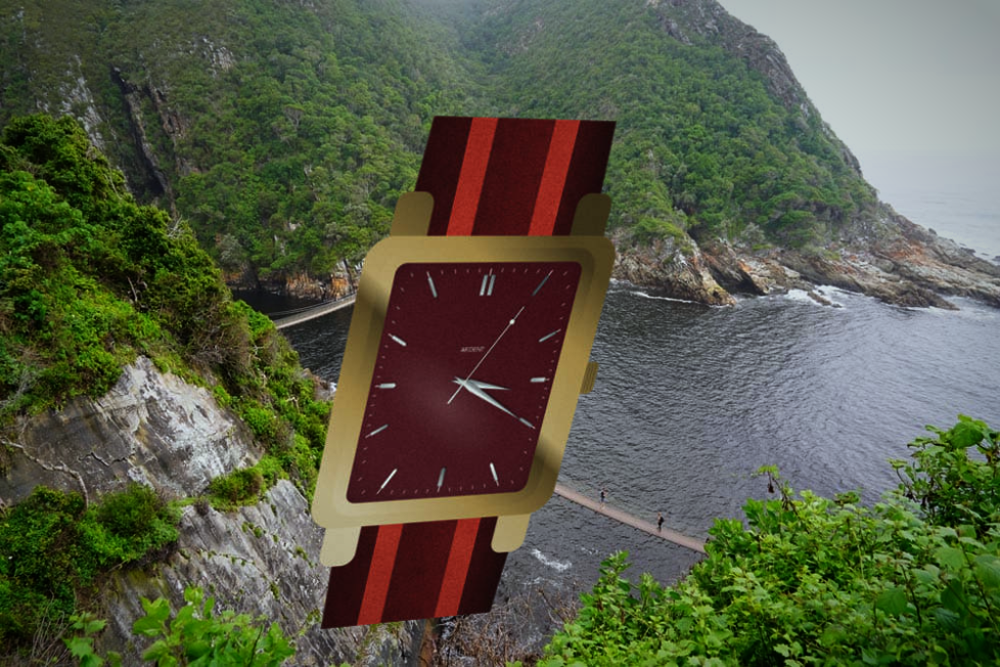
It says h=3 m=20 s=5
